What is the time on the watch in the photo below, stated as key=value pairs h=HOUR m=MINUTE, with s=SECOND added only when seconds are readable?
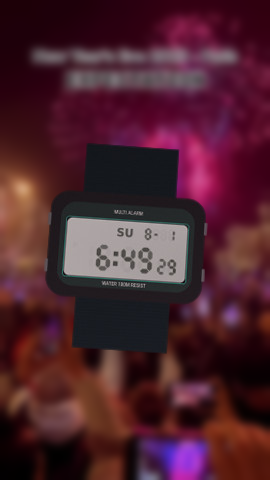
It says h=6 m=49 s=29
